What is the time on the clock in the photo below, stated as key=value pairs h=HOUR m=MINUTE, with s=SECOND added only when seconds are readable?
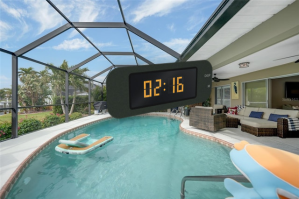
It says h=2 m=16
